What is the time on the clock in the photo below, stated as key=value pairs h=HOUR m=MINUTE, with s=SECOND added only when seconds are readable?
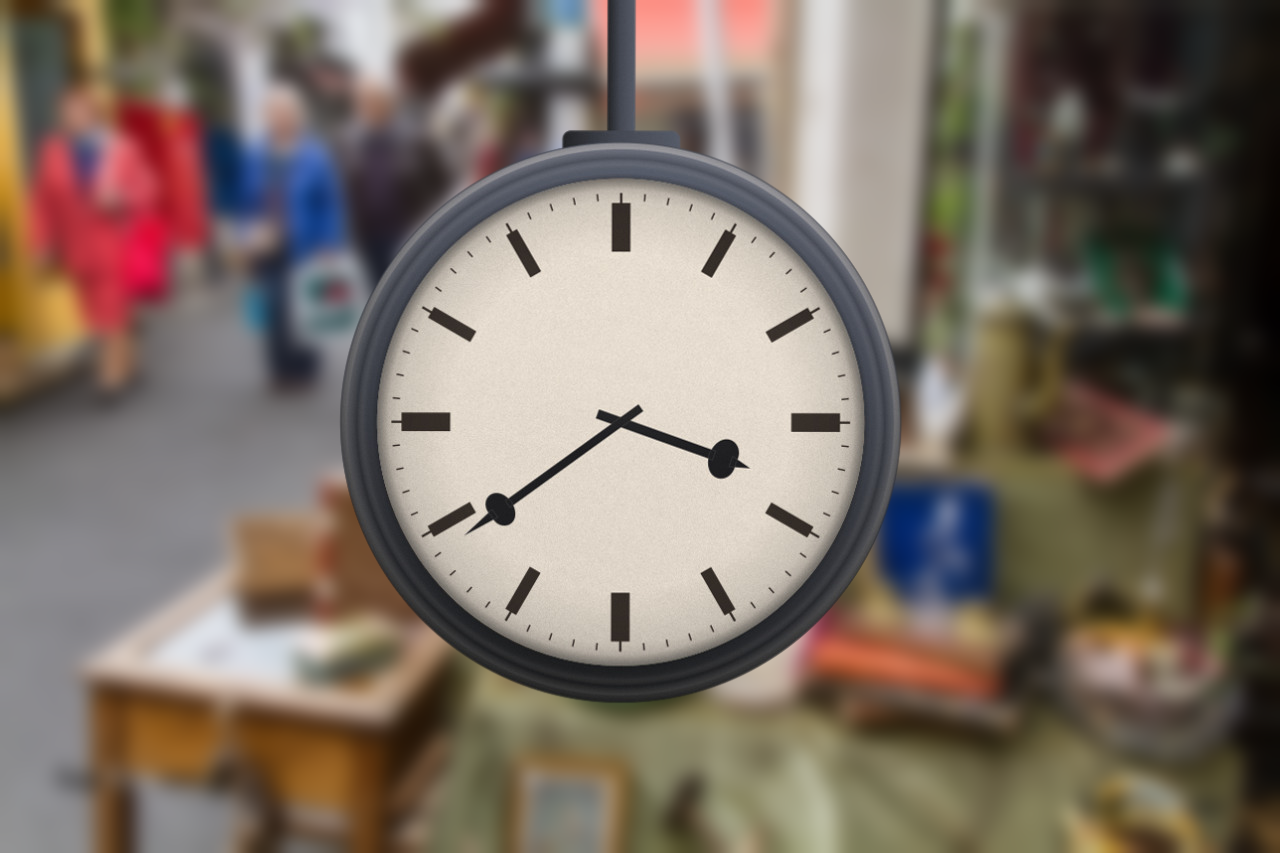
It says h=3 m=39
